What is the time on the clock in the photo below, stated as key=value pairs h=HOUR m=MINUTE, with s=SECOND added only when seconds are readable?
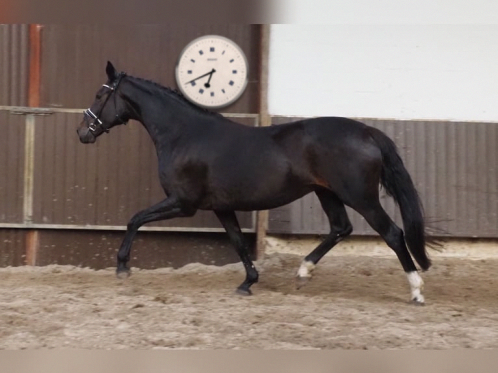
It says h=6 m=41
